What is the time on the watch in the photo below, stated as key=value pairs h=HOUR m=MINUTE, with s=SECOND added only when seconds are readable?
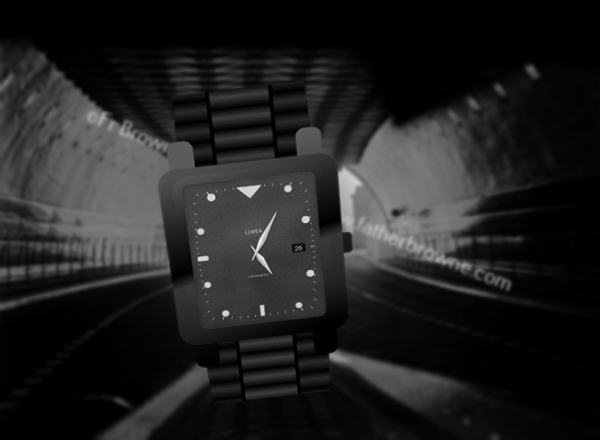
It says h=5 m=5
